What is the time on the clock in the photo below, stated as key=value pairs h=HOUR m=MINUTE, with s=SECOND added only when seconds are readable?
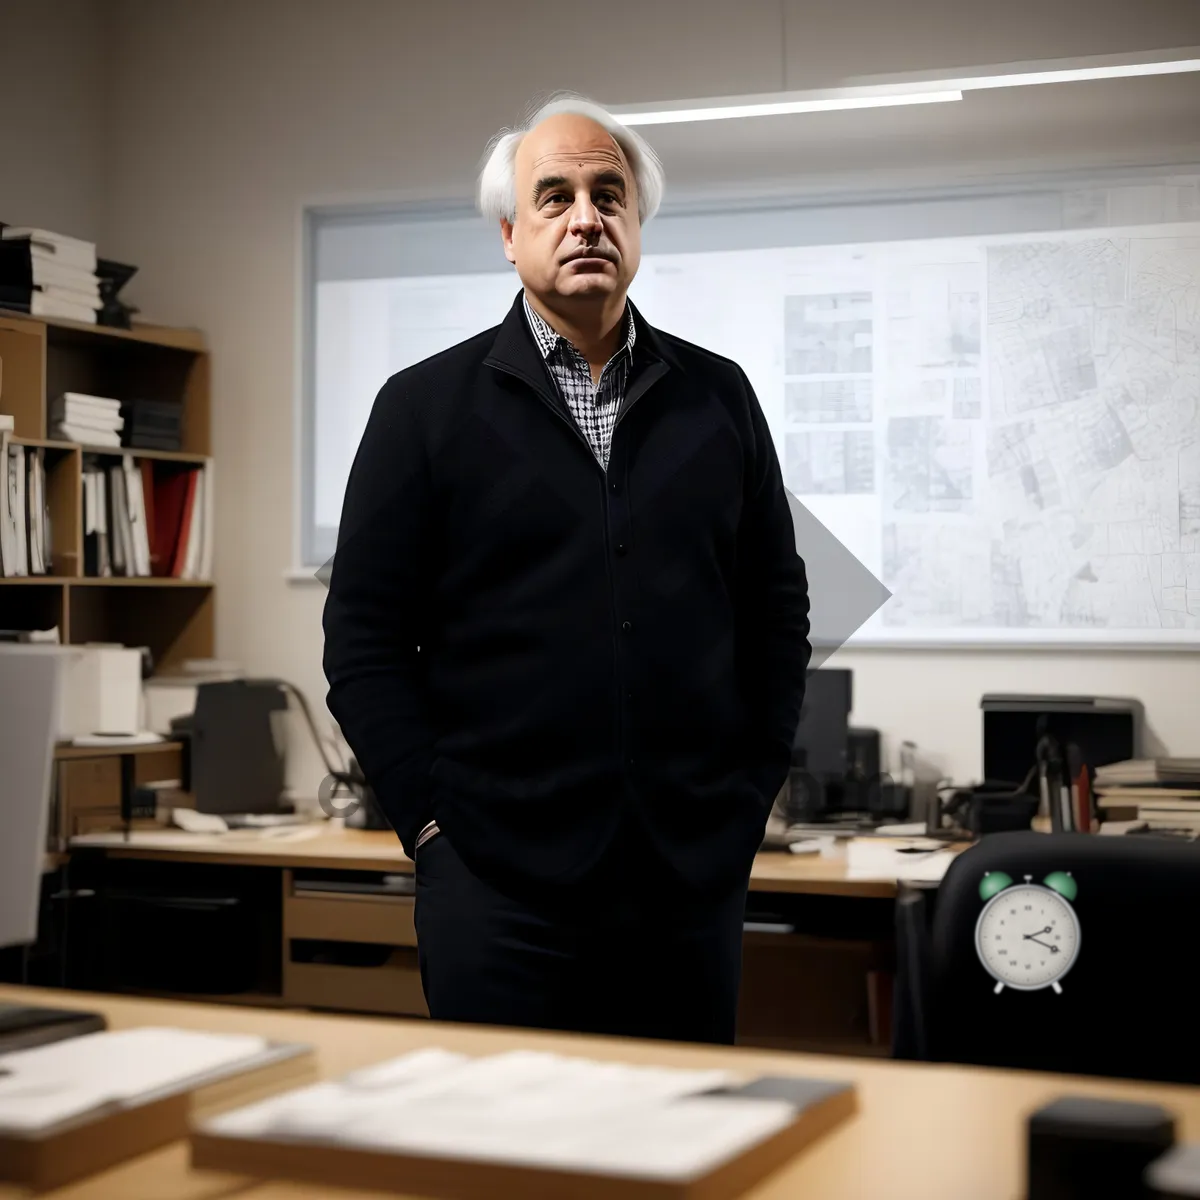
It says h=2 m=19
